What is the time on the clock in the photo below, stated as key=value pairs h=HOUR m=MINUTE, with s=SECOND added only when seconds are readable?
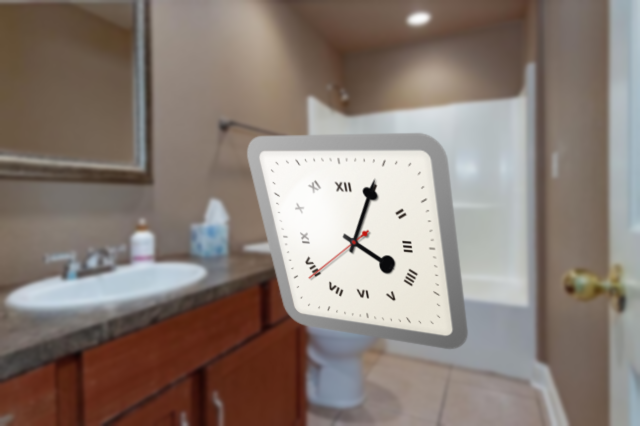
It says h=4 m=4 s=39
